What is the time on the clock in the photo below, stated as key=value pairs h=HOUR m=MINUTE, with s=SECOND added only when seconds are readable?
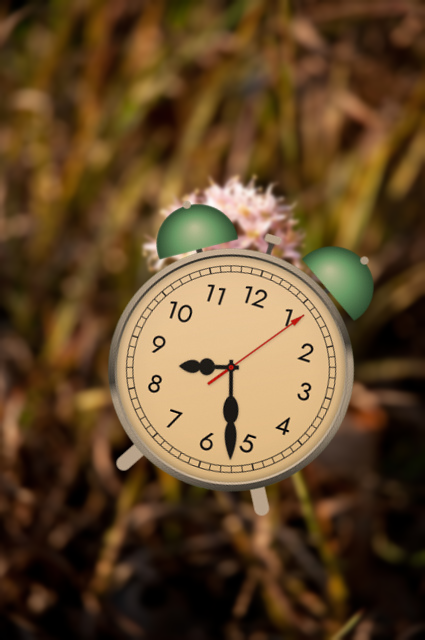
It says h=8 m=27 s=6
